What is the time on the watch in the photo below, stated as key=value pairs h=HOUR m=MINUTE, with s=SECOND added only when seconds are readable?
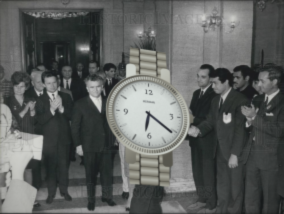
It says h=6 m=21
